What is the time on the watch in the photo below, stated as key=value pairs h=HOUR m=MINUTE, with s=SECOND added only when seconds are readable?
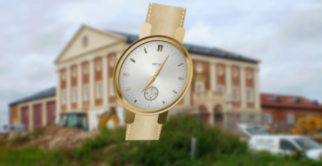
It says h=7 m=4
